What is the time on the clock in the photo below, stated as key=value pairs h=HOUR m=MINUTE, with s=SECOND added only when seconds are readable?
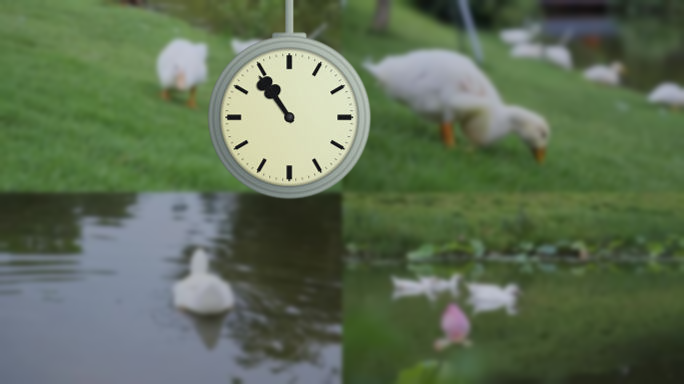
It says h=10 m=54
